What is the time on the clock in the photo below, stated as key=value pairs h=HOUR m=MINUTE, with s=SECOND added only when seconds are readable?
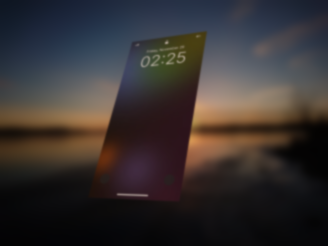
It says h=2 m=25
